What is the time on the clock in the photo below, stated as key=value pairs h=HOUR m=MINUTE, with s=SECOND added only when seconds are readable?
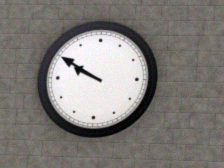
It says h=9 m=50
